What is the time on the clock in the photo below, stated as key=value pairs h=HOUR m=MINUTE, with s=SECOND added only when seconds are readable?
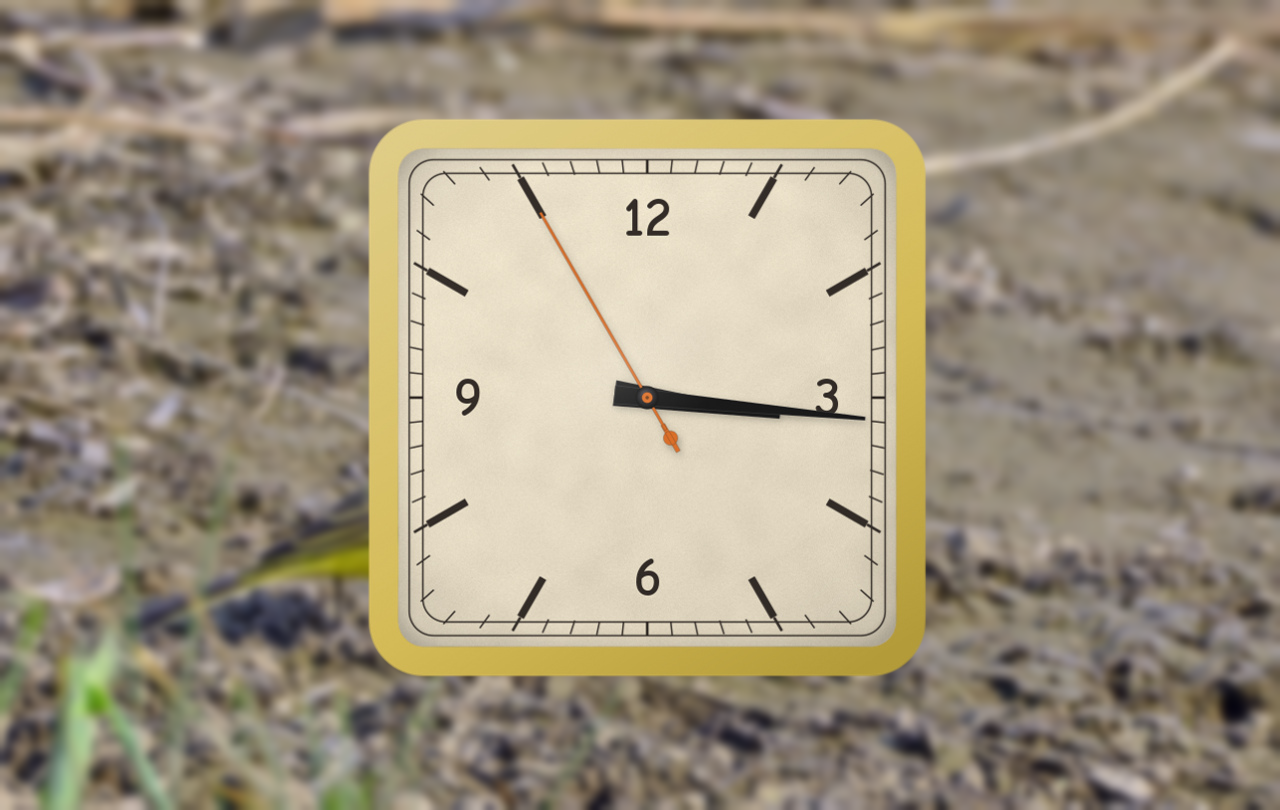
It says h=3 m=15 s=55
